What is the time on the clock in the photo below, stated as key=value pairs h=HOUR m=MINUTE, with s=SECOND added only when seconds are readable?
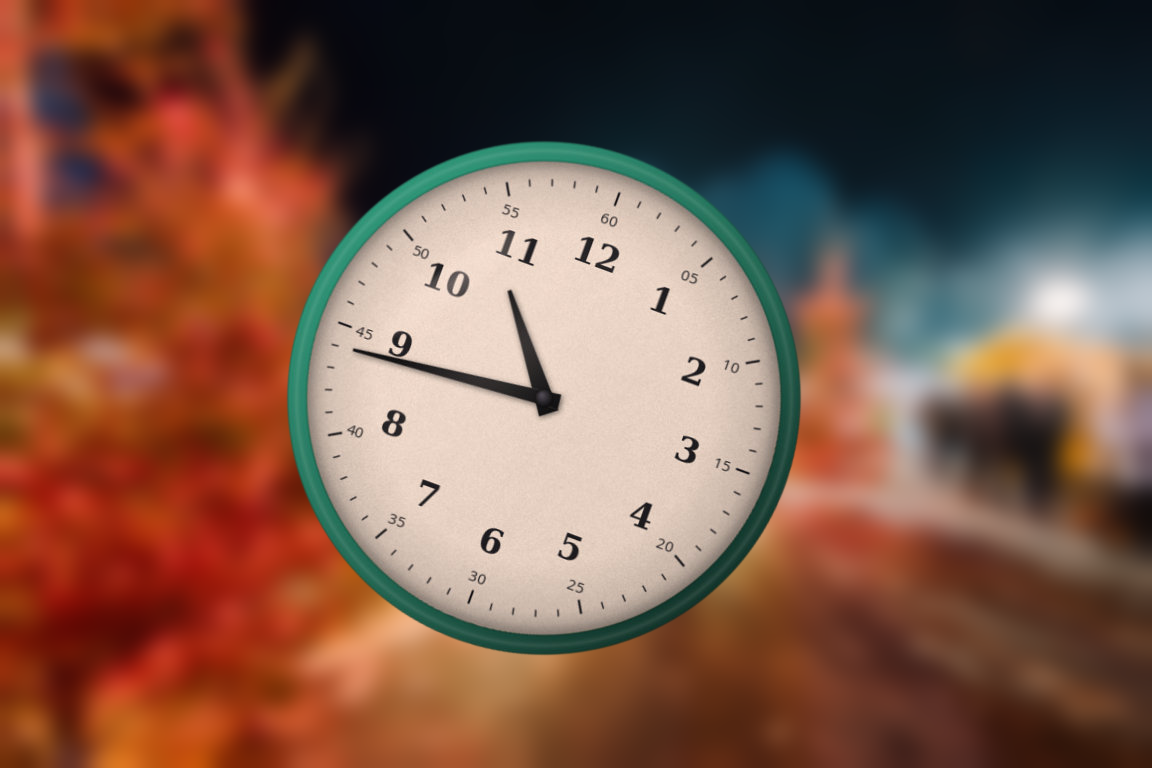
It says h=10 m=44
